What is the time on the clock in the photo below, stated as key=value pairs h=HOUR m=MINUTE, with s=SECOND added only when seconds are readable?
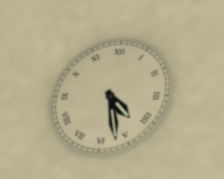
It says h=4 m=27
